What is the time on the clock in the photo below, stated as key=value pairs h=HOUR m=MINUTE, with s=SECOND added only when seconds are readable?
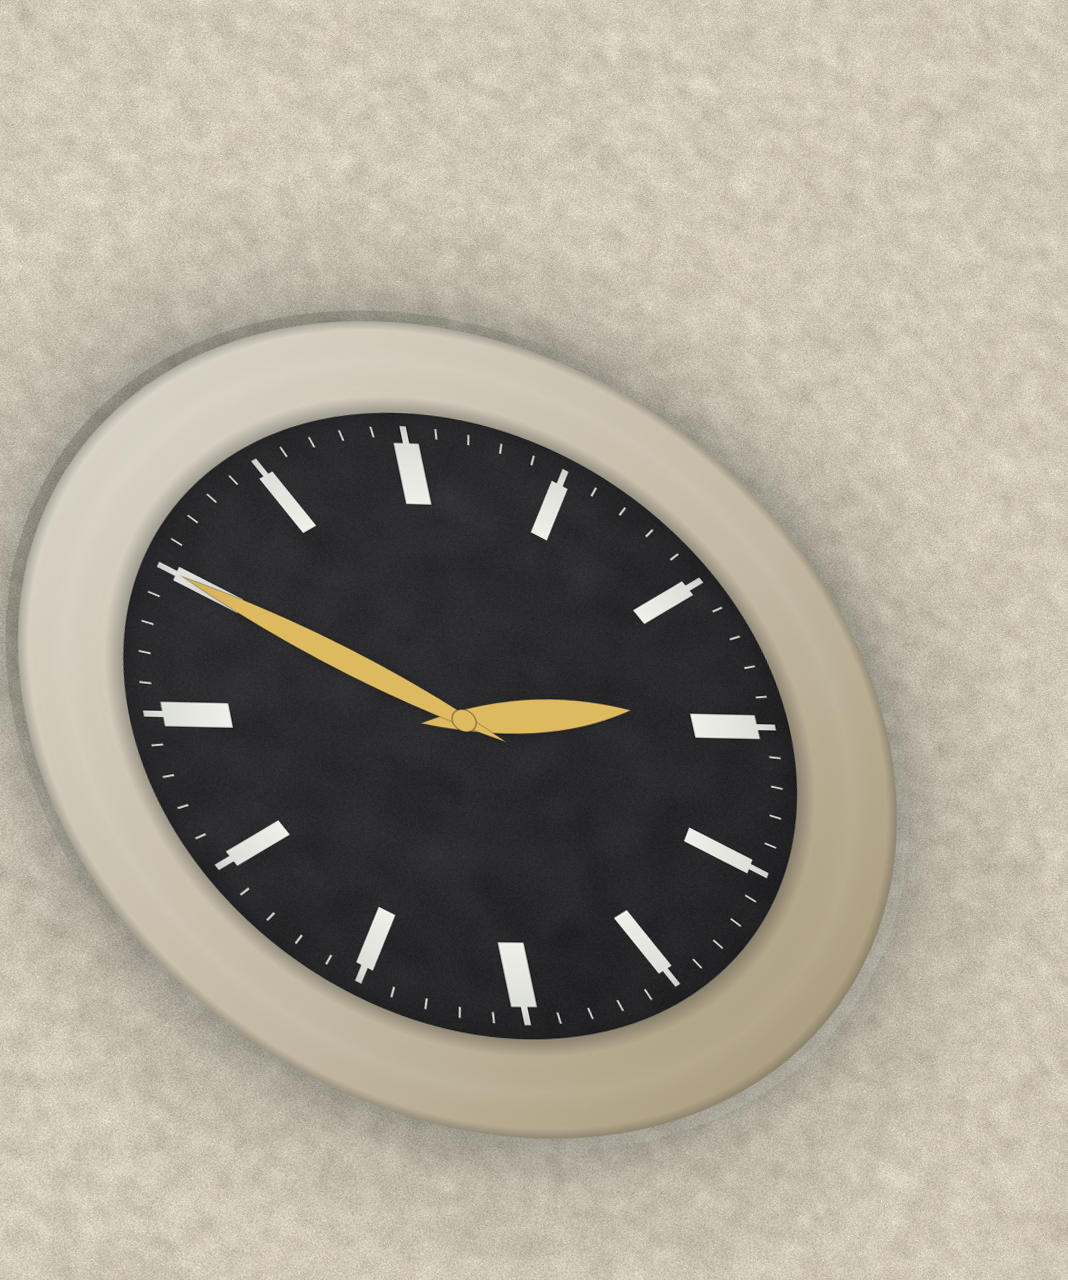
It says h=2 m=50
